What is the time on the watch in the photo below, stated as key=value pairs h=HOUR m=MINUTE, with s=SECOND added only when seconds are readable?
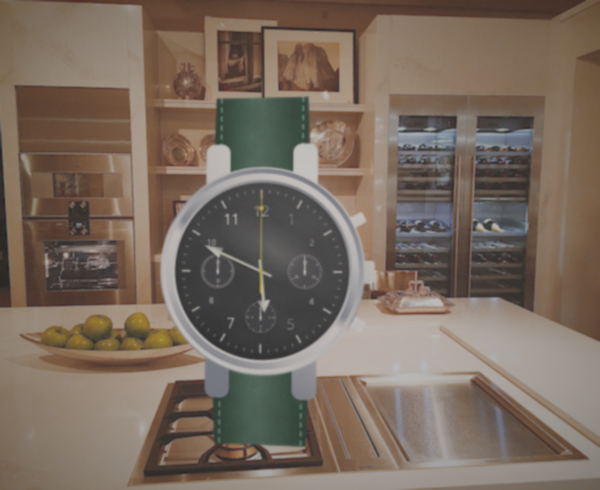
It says h=5 m=49
